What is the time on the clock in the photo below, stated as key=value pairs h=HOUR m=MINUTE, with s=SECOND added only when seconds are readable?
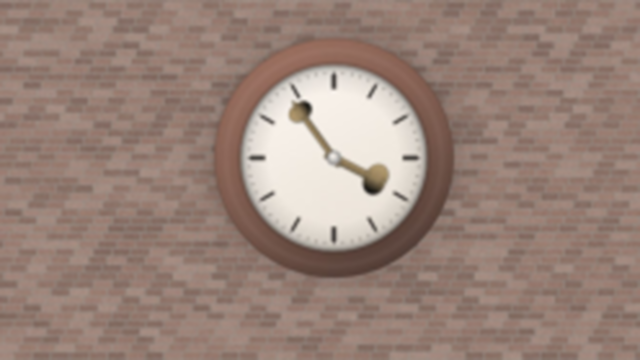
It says h=3 m=54
